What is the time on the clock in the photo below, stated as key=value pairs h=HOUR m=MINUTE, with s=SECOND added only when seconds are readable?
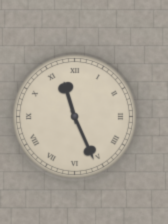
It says h=11 m=26
